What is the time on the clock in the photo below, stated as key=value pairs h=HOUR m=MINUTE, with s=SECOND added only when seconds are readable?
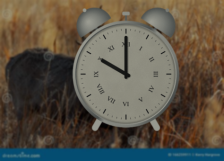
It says h=10 m=0
